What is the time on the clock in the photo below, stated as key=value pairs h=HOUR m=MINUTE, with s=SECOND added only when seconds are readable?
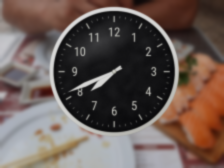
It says h=7 m=41
